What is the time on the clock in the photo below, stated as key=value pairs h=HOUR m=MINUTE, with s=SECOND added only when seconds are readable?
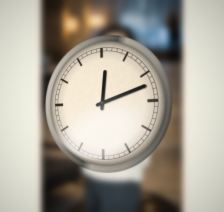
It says h=12 m=12
